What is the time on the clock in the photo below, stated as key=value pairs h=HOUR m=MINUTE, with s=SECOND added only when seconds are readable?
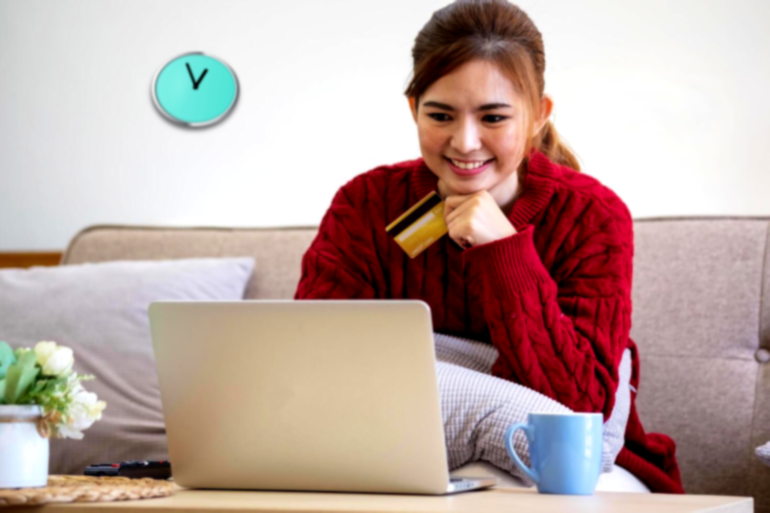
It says h=12 m=57
